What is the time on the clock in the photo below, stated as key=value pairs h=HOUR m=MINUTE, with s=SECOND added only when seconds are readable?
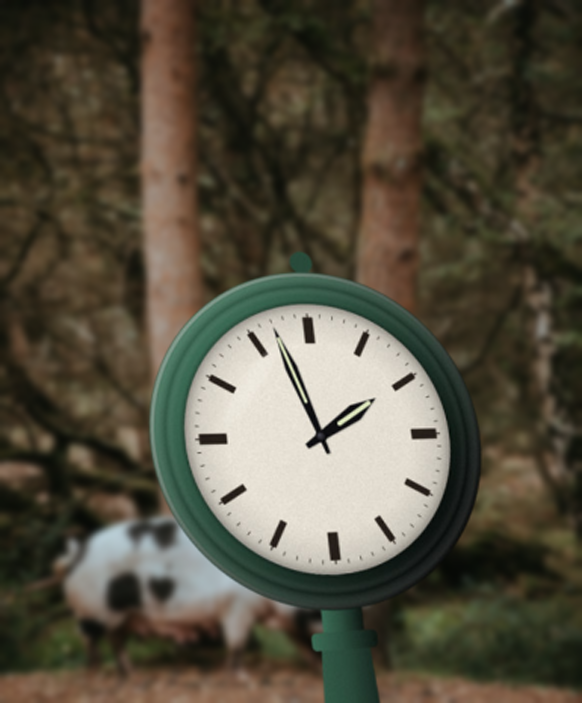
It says h=1 m=57
